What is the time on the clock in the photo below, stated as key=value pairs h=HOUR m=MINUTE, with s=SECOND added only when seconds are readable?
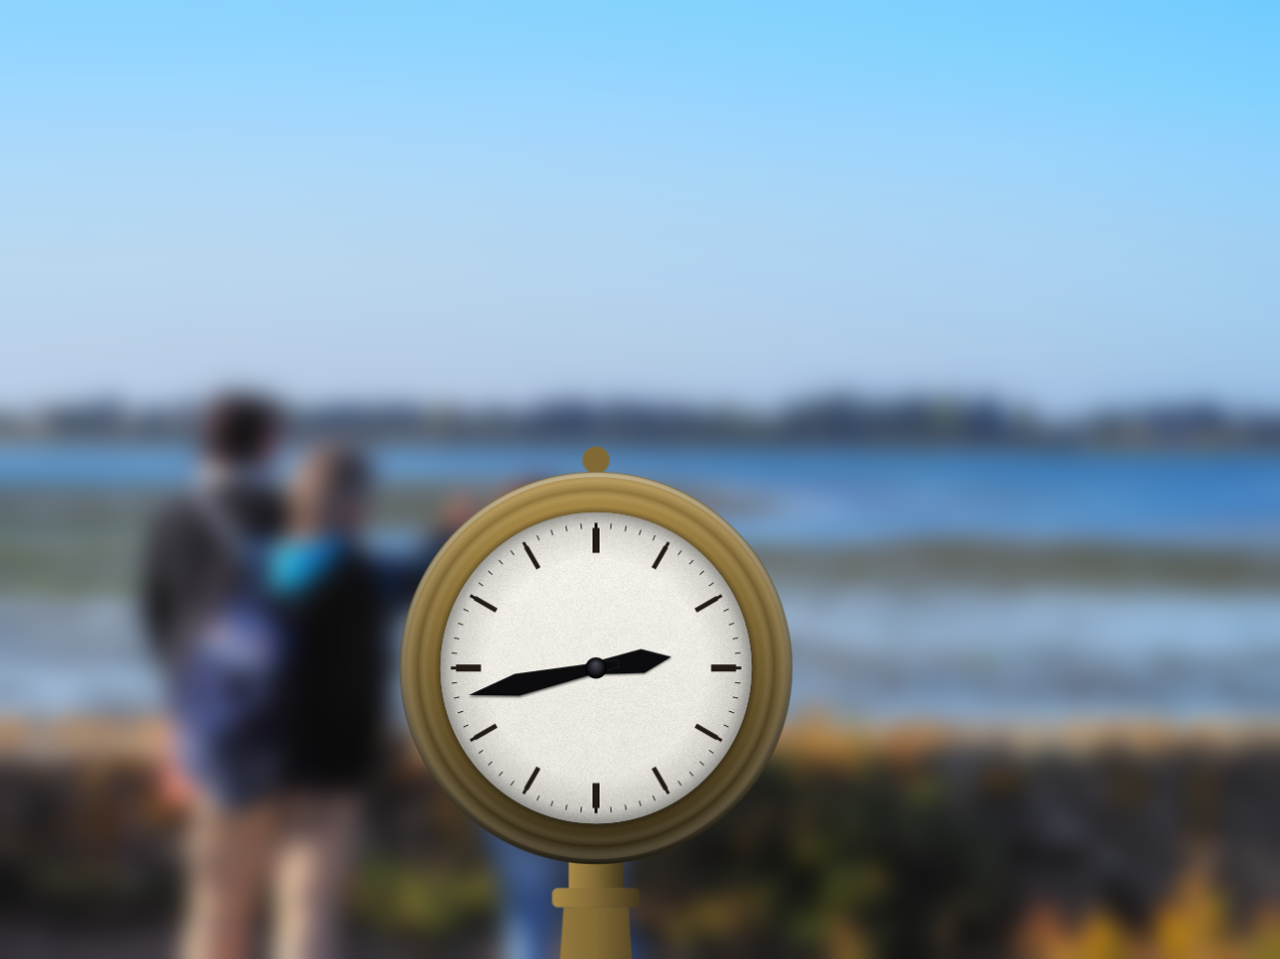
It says h=2 m=43
